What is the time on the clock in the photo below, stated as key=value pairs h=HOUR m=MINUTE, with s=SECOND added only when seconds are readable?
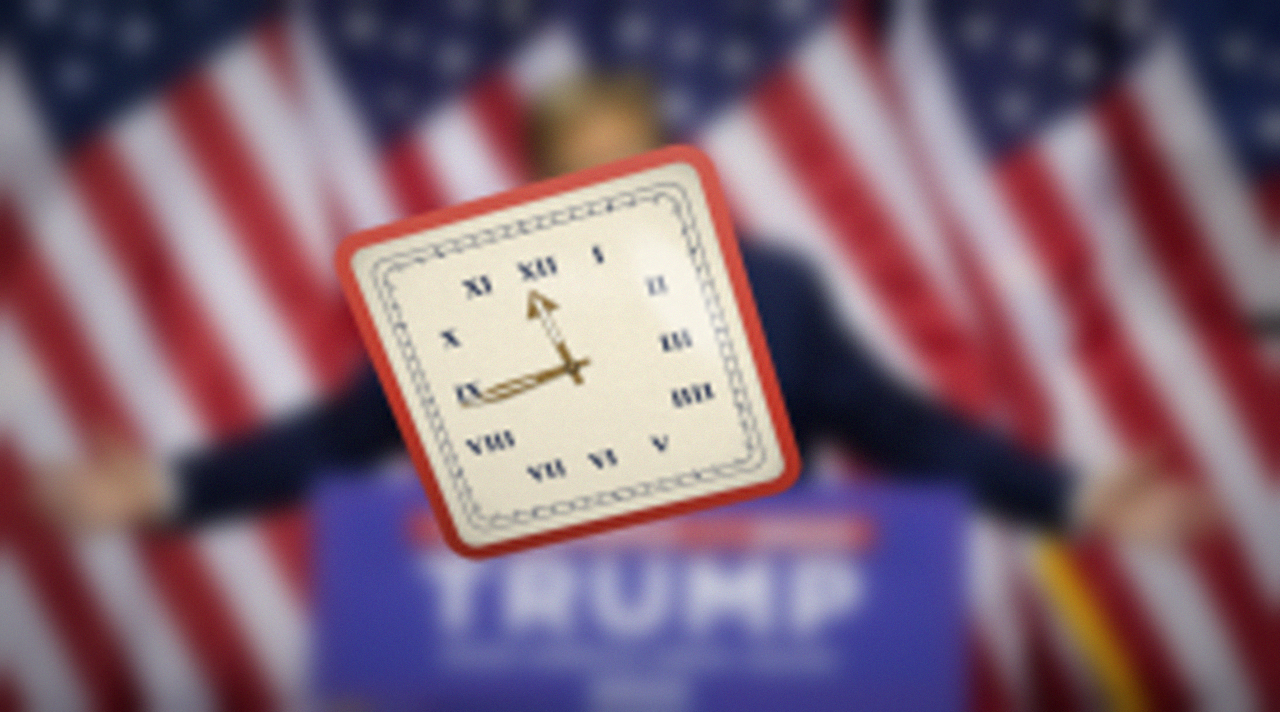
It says h=11 m=44
